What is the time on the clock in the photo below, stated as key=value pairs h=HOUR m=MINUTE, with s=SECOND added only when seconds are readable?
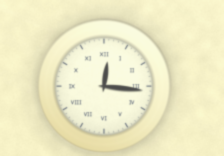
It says h=12 m=16
